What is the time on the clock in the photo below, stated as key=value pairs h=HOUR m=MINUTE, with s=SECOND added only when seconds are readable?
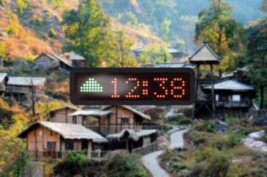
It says h=12 m=38
